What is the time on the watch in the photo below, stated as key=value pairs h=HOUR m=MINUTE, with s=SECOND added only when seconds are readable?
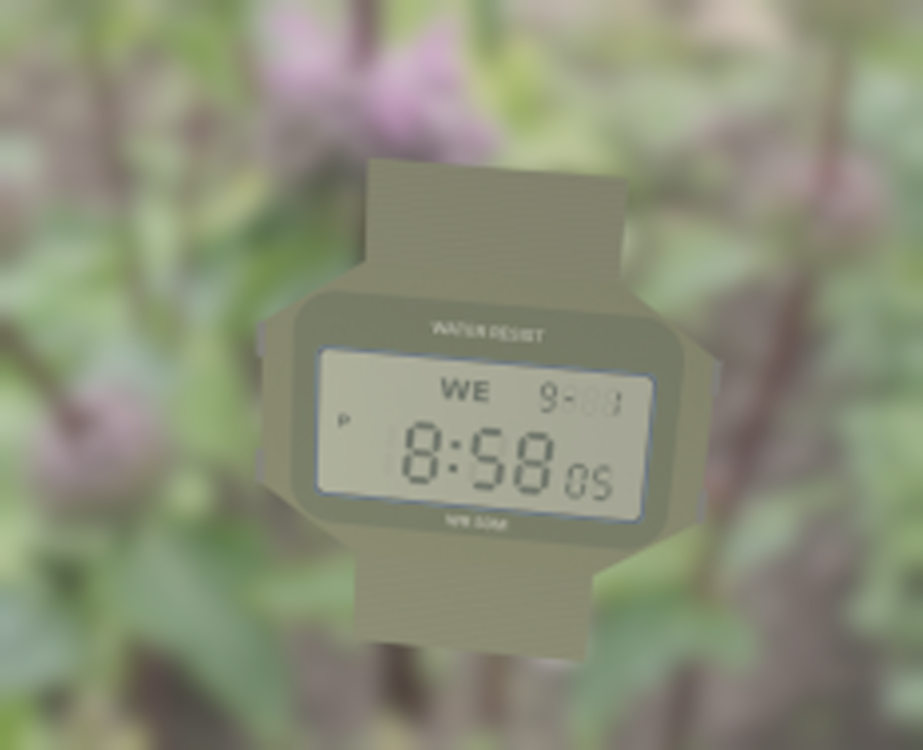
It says h=8 m=58 s=5
